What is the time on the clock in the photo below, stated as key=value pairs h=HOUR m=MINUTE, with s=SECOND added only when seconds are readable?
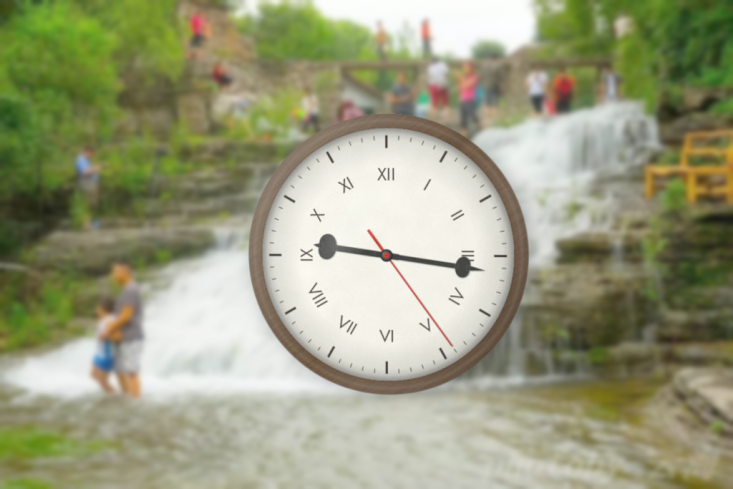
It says h=9 m=16 s=24
